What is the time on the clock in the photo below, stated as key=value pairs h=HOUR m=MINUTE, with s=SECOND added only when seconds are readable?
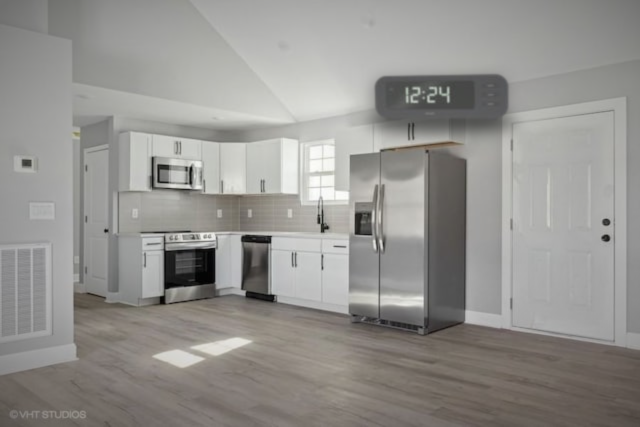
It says h=12 m=24
